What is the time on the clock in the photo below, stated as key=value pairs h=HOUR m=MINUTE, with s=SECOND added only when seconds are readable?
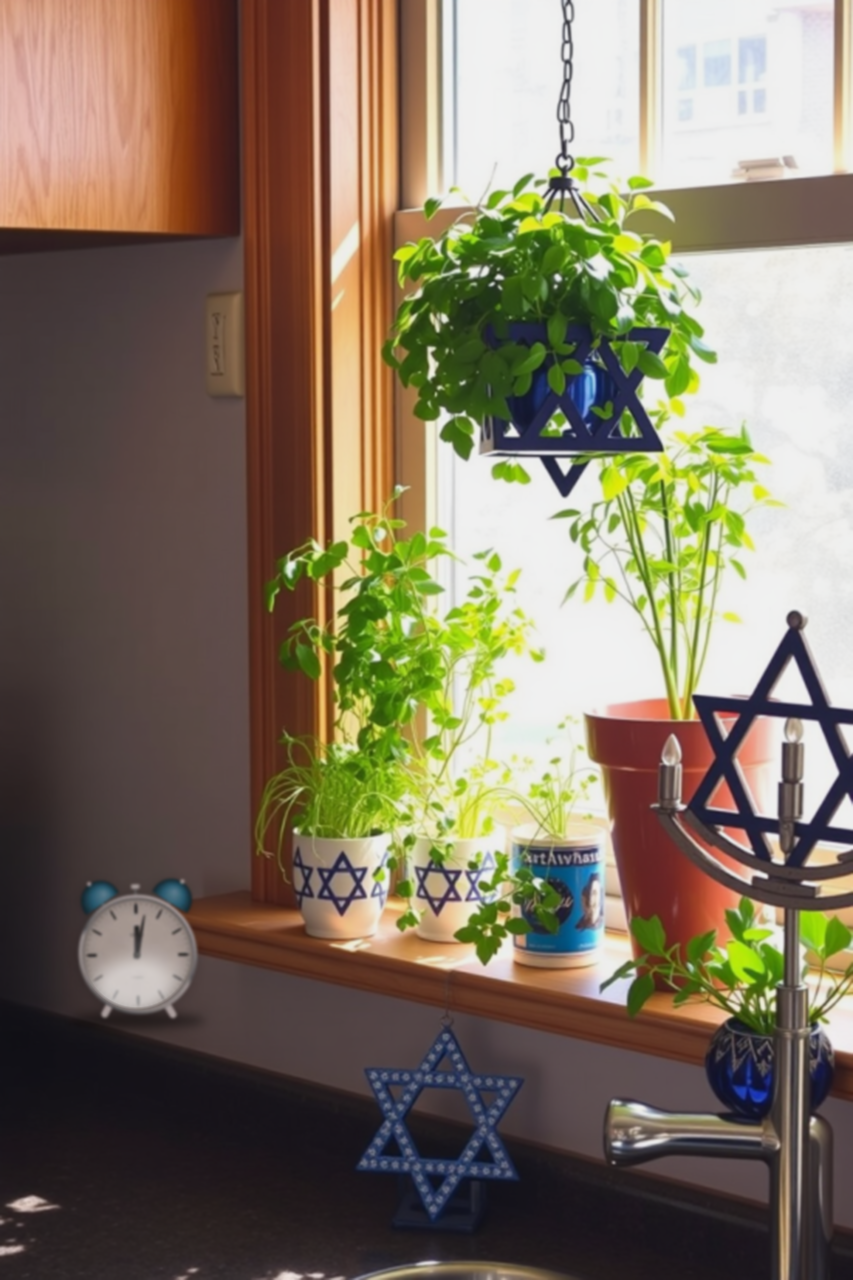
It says h=12 m=2
